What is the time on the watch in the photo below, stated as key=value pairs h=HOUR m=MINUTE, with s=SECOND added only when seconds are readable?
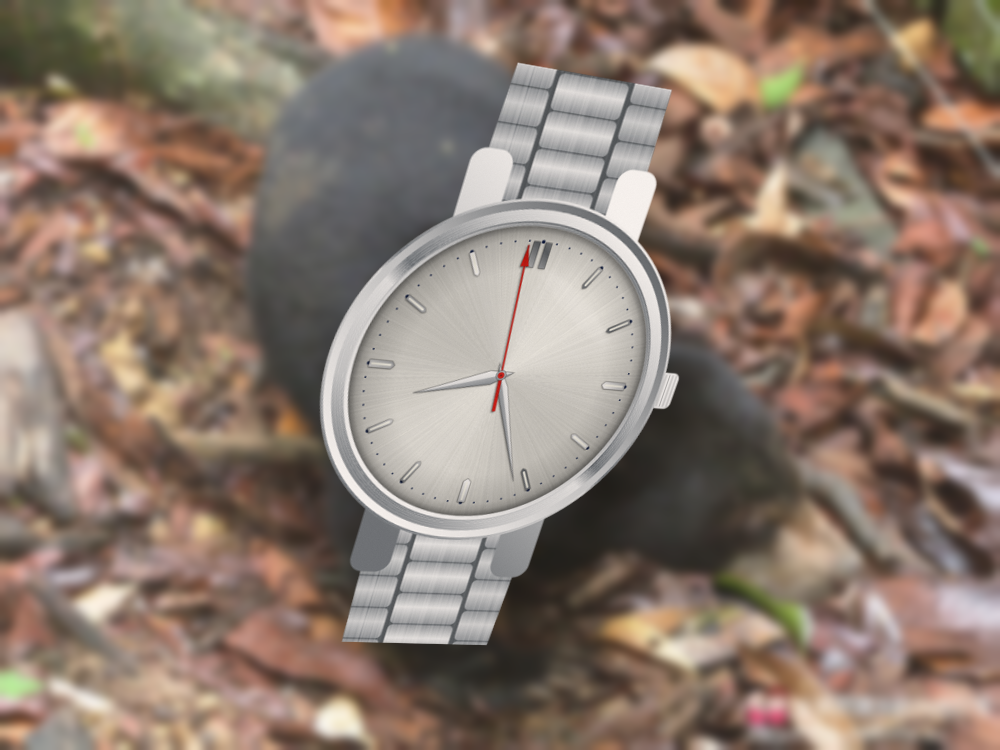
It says h=8 m=25 s=59
